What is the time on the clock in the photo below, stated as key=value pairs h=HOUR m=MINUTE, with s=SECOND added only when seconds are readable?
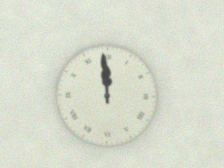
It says h=11 m=59
